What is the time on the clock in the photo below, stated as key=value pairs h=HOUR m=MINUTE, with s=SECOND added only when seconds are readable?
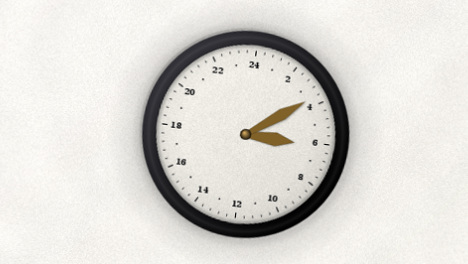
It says h=6 m=9
